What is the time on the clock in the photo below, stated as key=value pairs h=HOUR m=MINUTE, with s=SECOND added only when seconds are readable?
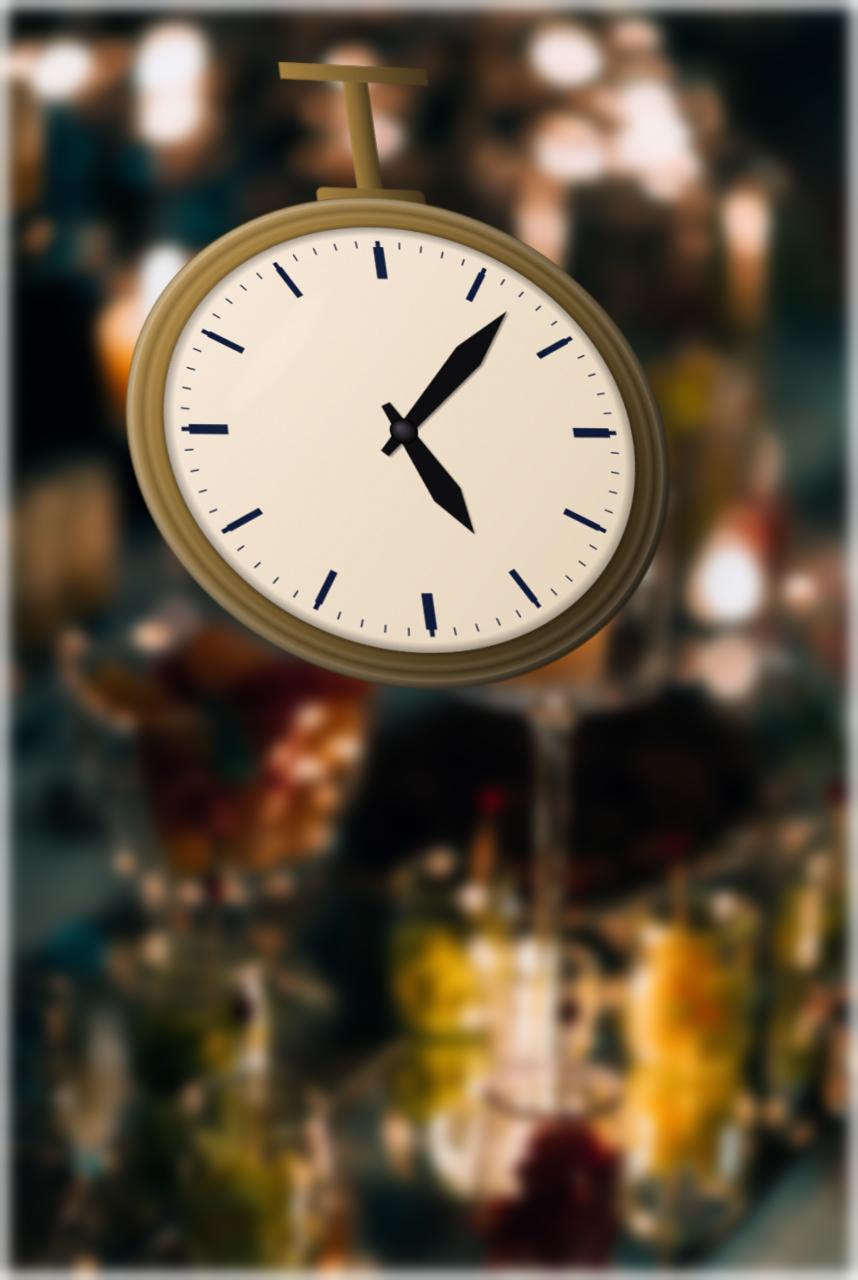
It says h=5 m=7
